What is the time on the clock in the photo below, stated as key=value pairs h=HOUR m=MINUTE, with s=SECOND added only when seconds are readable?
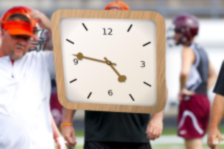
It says h=4 m=47
